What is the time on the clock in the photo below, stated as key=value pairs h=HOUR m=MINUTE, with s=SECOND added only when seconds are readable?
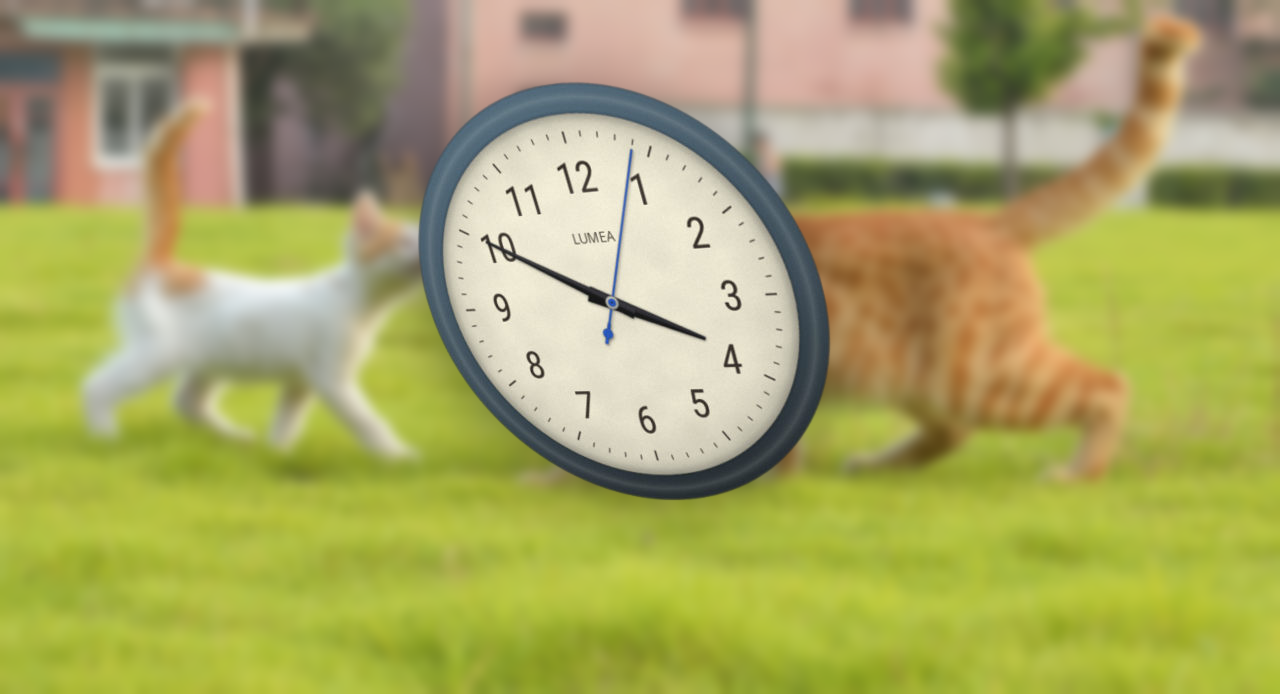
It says h=3 m=50 s=4
